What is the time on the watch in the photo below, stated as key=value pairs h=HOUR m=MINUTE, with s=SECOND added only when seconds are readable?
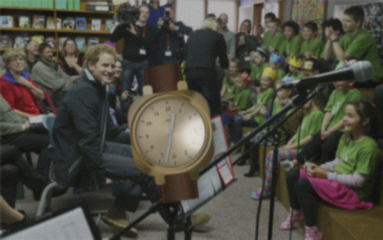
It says h=12 m=33
